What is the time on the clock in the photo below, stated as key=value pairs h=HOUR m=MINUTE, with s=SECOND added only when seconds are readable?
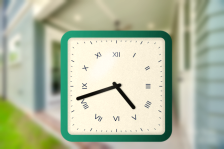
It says h=4 m=42
